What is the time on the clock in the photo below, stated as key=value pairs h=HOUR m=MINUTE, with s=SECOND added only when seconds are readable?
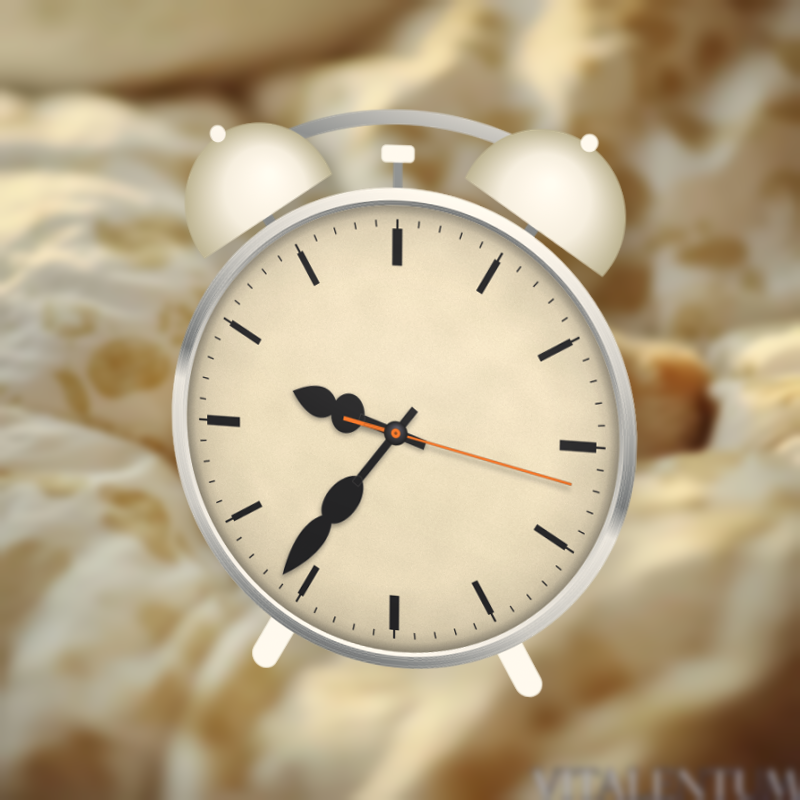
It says h=9 m=36 s=17
